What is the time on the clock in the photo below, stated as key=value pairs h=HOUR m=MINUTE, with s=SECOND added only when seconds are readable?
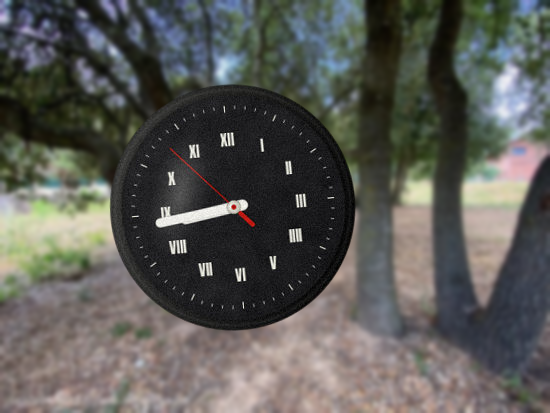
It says h=8 m=43 s=53
